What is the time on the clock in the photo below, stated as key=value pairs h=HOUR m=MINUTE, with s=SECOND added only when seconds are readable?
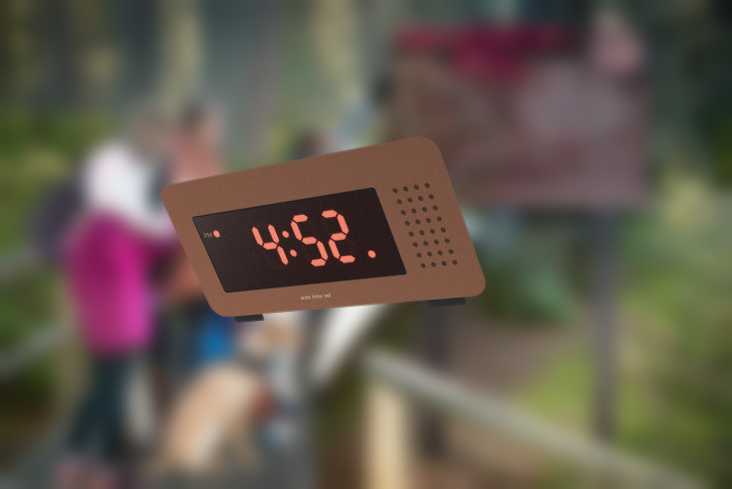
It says h=4 m=52
